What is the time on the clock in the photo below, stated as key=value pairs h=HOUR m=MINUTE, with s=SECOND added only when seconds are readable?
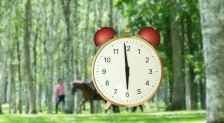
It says h=5 m=59
